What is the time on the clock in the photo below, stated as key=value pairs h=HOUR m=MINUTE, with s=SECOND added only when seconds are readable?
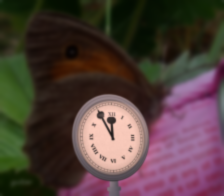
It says h=11 m=55
